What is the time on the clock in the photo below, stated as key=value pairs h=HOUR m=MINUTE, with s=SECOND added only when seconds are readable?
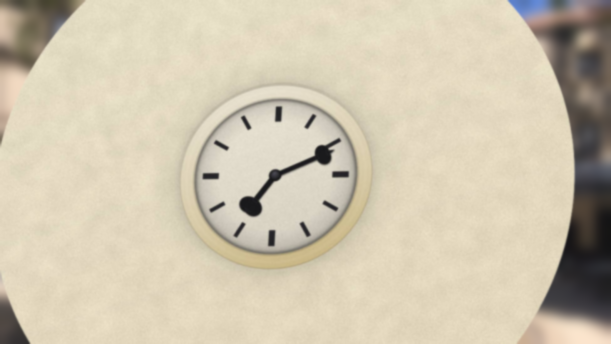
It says h=7 m=11
